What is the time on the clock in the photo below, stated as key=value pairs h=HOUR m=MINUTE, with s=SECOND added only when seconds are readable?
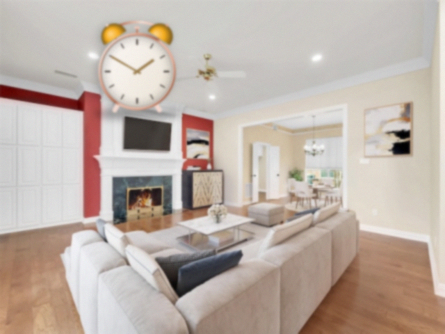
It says h=1 m=50
